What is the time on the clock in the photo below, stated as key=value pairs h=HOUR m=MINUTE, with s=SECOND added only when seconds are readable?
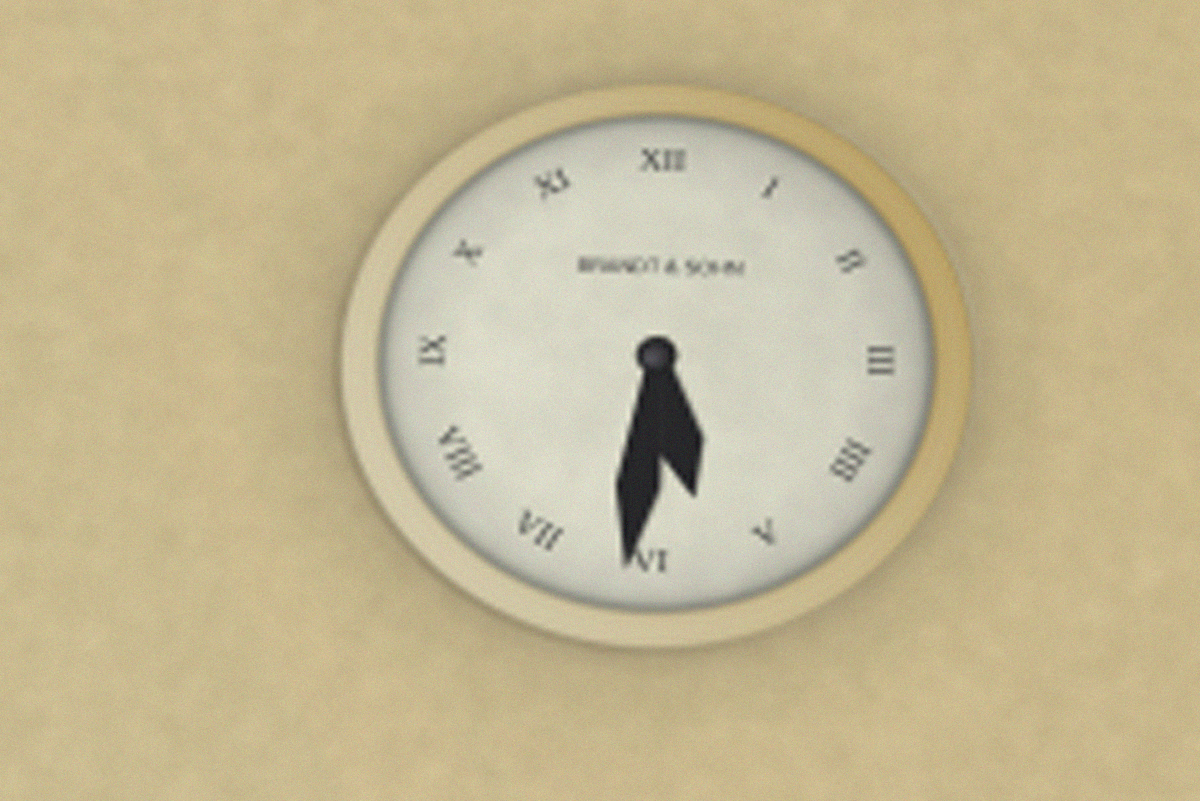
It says h=5 m=31
